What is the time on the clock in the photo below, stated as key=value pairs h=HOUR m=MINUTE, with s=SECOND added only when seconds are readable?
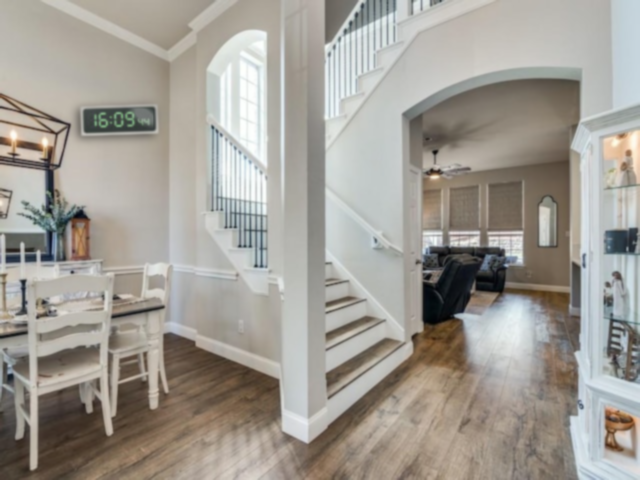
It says h=16 m=9
